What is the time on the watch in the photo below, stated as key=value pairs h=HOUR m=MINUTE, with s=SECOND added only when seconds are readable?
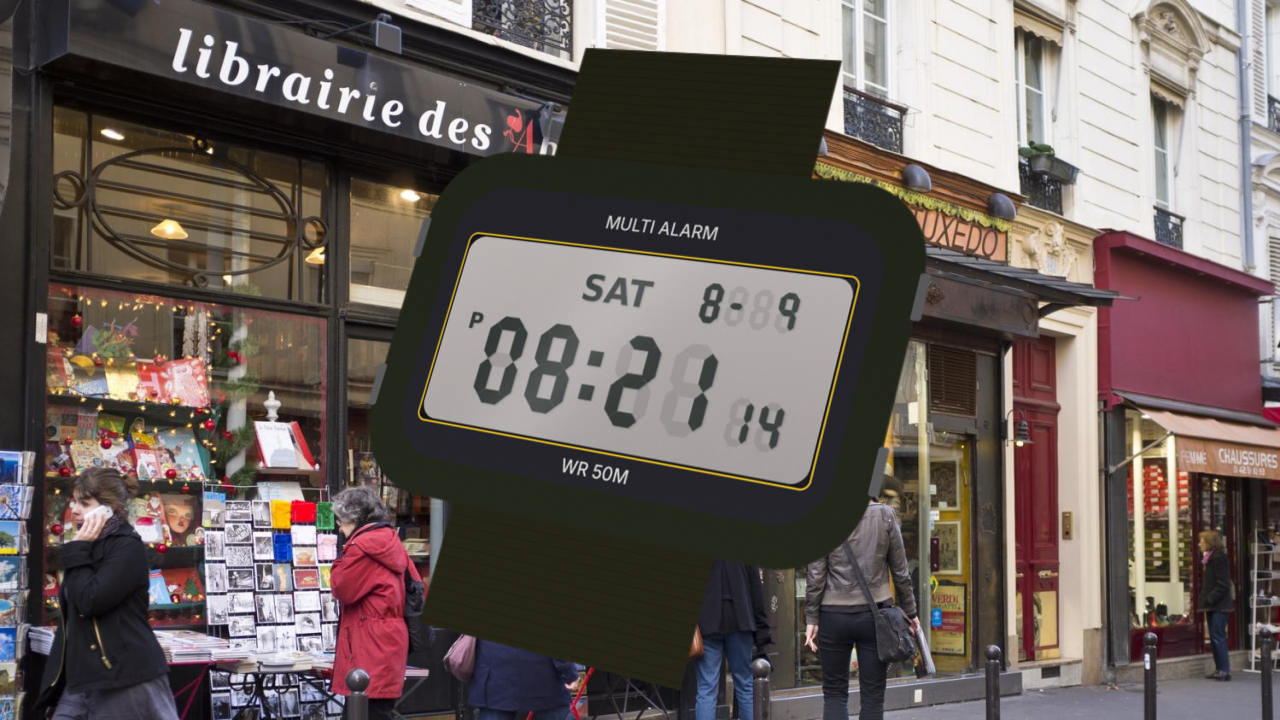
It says h=8 m=21 s=14
